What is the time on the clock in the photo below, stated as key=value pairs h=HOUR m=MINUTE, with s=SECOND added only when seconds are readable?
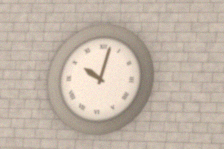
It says h=10 m=2
